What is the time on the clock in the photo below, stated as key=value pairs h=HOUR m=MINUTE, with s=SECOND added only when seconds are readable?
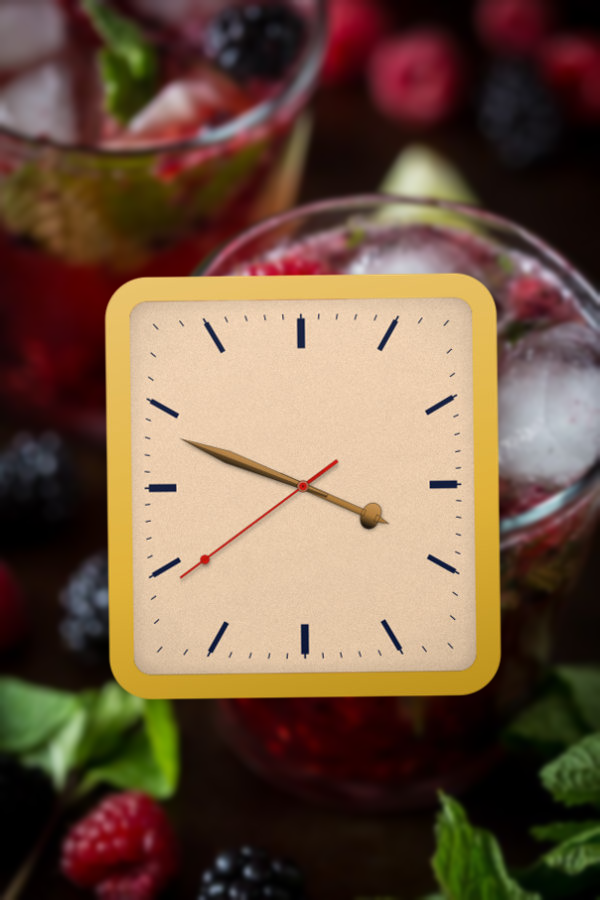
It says h=3 m=48 s=39
